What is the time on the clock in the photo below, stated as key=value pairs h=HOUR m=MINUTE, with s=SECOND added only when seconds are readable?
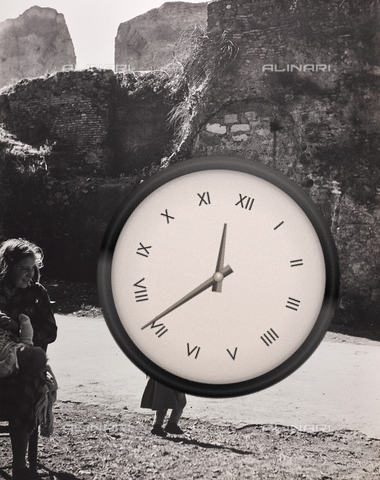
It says h=11 m=36
